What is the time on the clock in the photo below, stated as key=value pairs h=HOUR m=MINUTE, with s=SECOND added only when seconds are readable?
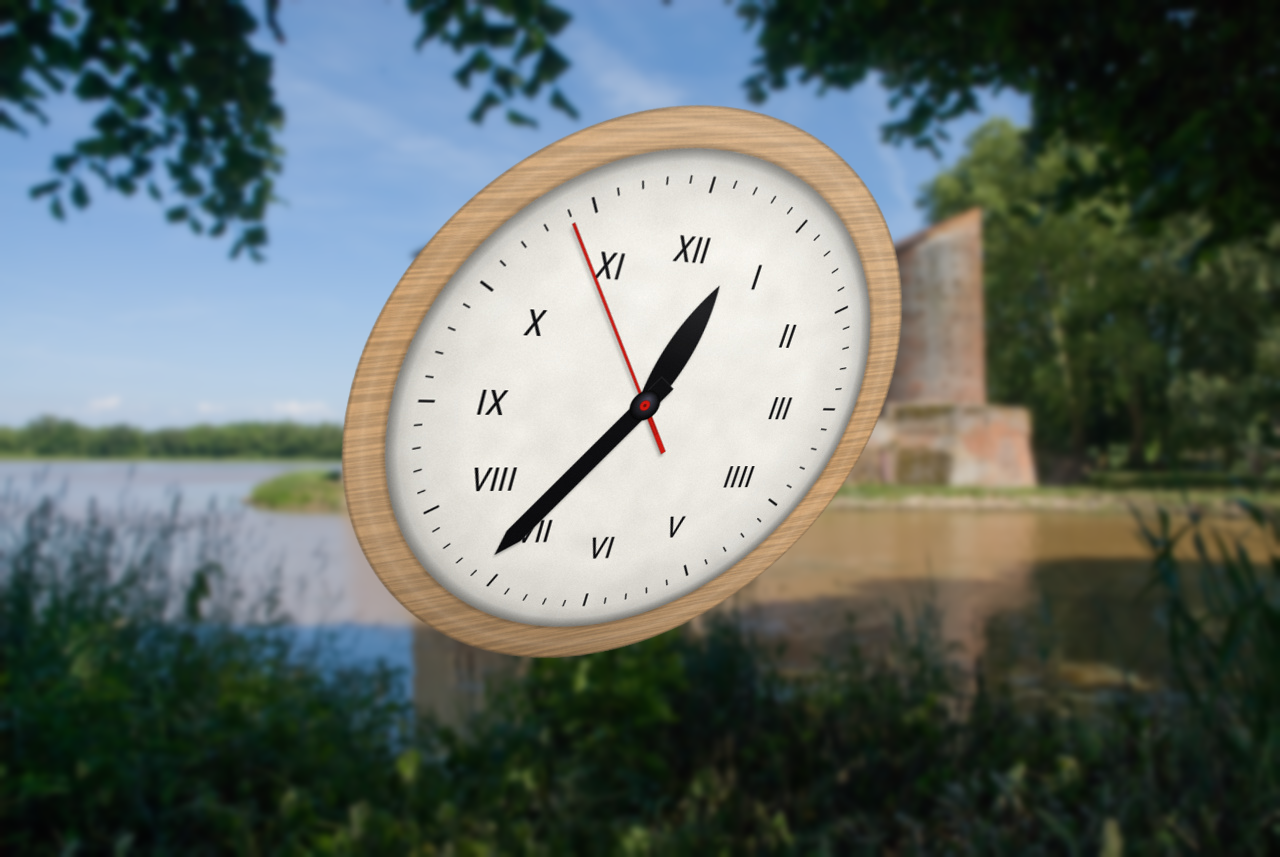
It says h=12 m=35 s=54
